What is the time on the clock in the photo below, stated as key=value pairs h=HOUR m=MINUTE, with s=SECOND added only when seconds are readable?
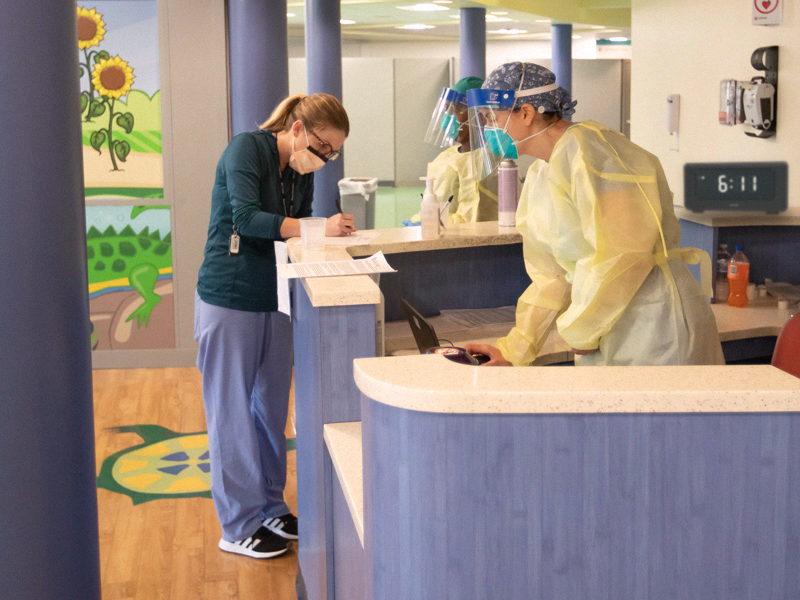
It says h=6 m=11
